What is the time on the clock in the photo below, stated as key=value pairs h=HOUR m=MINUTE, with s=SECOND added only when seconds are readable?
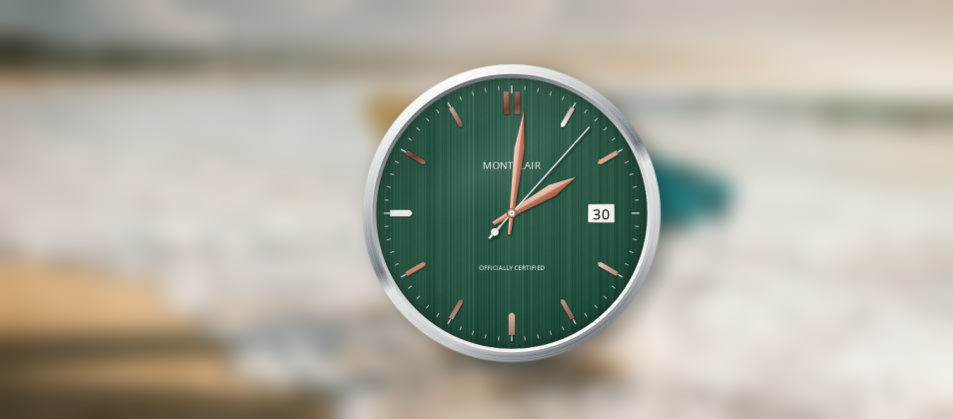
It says h=2 m=1 s=7
